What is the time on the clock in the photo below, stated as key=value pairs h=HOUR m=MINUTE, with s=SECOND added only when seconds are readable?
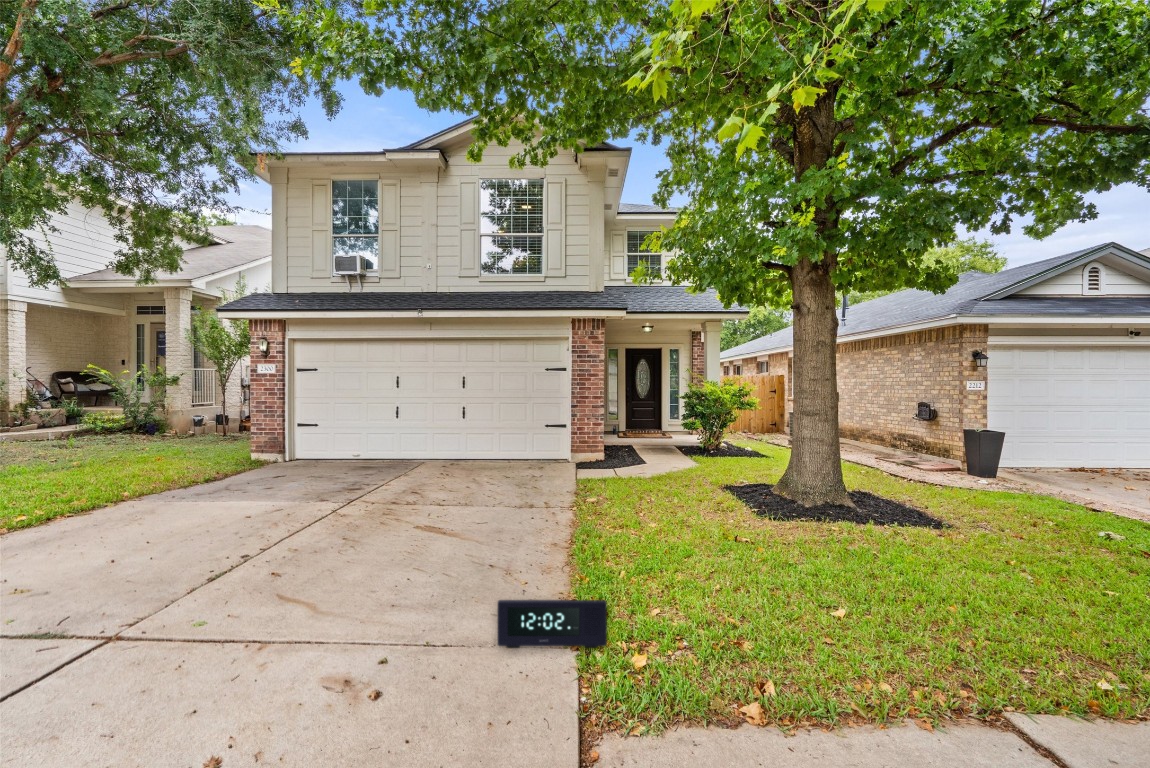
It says h=12 m=2
